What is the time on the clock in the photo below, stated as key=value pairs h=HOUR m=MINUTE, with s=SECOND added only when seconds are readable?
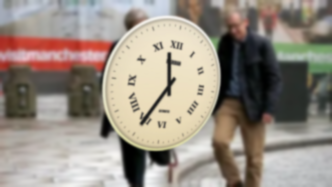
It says h=11 m=35
